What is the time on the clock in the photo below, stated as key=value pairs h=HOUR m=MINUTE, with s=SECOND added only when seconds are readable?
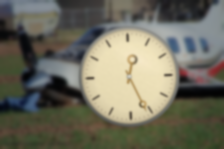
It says h=12 m=26
